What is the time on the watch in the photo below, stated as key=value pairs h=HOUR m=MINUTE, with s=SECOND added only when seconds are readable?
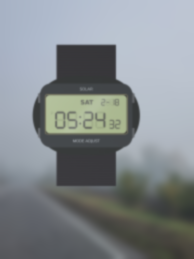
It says h=5 m=24
